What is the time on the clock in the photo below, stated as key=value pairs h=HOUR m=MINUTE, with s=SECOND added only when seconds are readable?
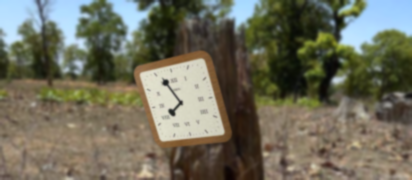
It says h=7 m=56
